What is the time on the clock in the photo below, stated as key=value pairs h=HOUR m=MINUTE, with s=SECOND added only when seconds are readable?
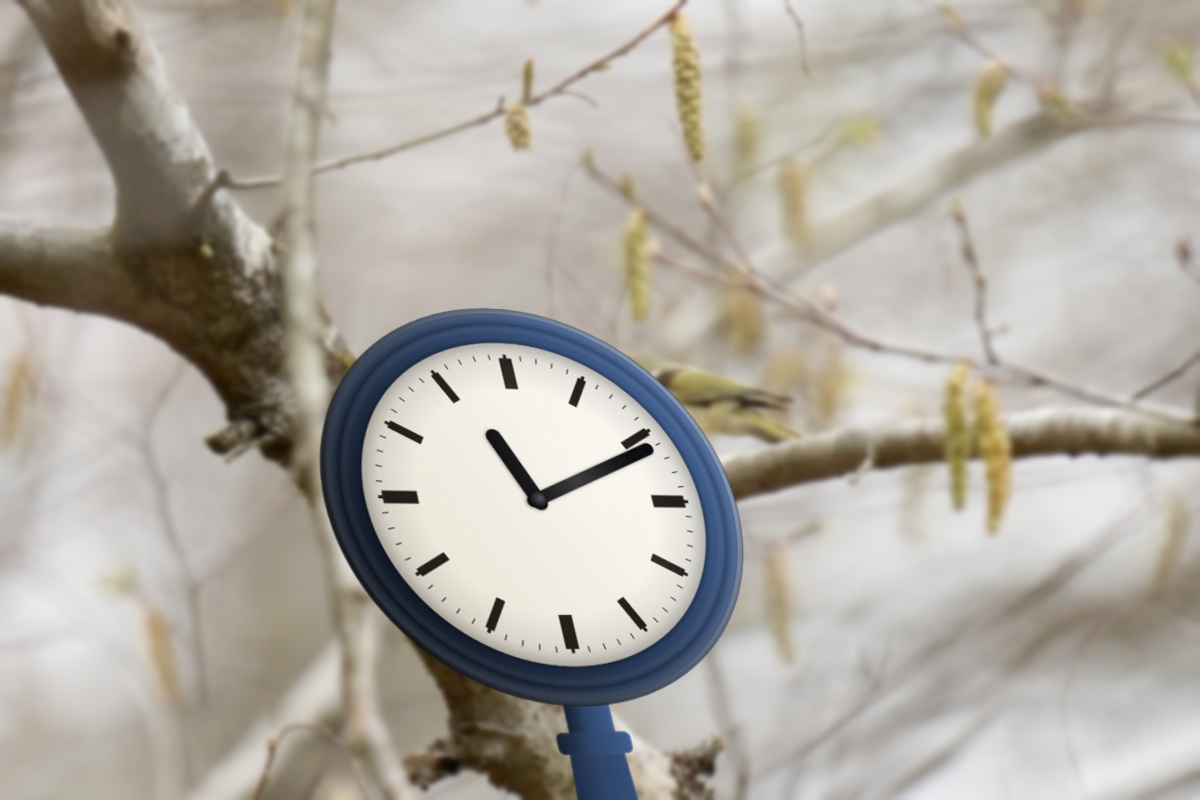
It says h=11 m=11
